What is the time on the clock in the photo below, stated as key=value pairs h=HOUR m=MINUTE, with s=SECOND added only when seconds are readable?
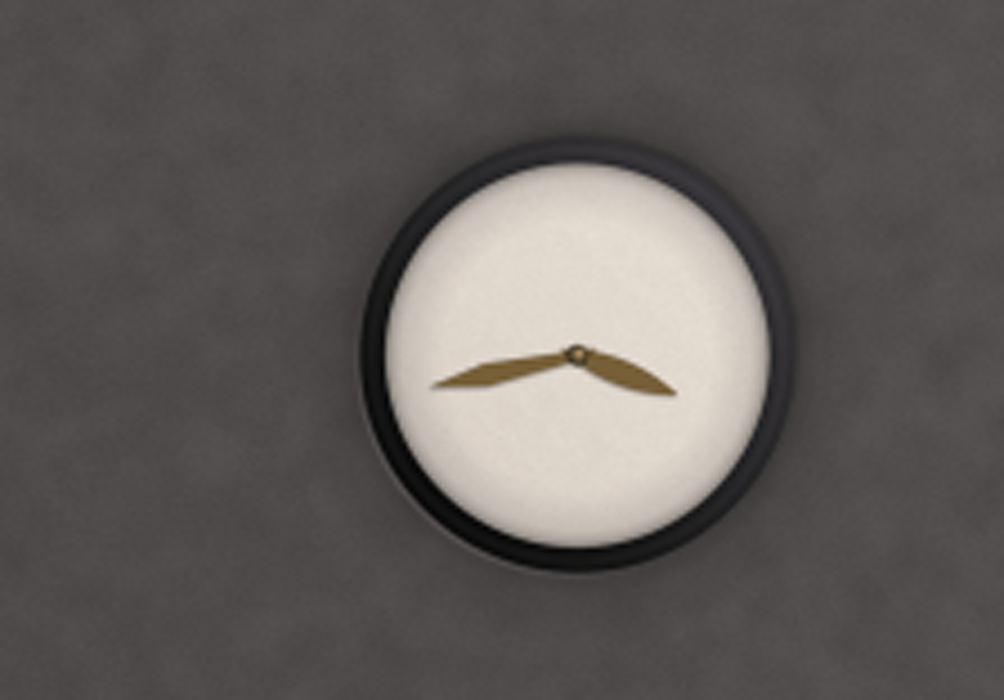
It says h=3 m=43
